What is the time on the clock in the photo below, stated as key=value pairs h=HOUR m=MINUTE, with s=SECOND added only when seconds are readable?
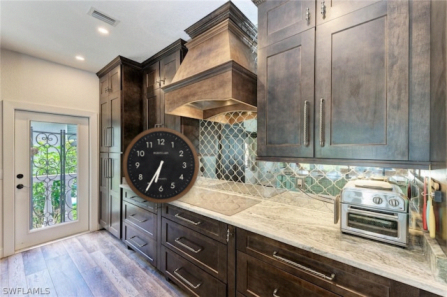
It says h=6 m=35
